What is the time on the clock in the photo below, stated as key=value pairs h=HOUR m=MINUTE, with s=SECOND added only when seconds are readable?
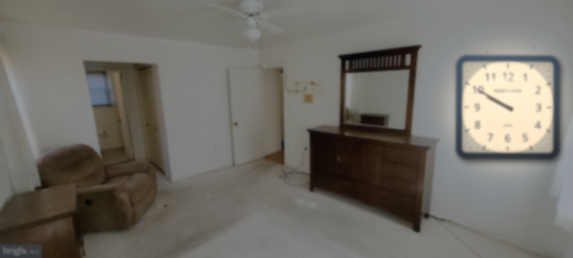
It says h=9 m=50
